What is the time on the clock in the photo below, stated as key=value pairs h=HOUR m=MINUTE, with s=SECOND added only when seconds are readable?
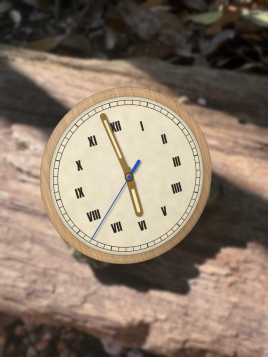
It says h=5 m=58 s=38
